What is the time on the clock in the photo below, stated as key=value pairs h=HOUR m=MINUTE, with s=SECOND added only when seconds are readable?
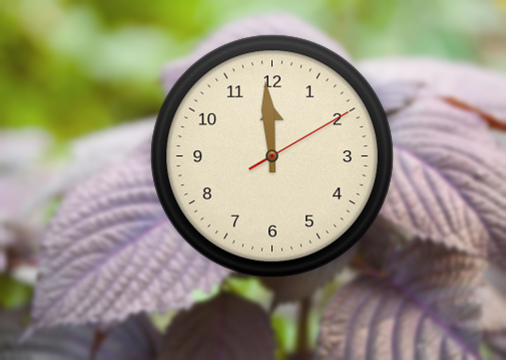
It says h=11 m=59 s=10
